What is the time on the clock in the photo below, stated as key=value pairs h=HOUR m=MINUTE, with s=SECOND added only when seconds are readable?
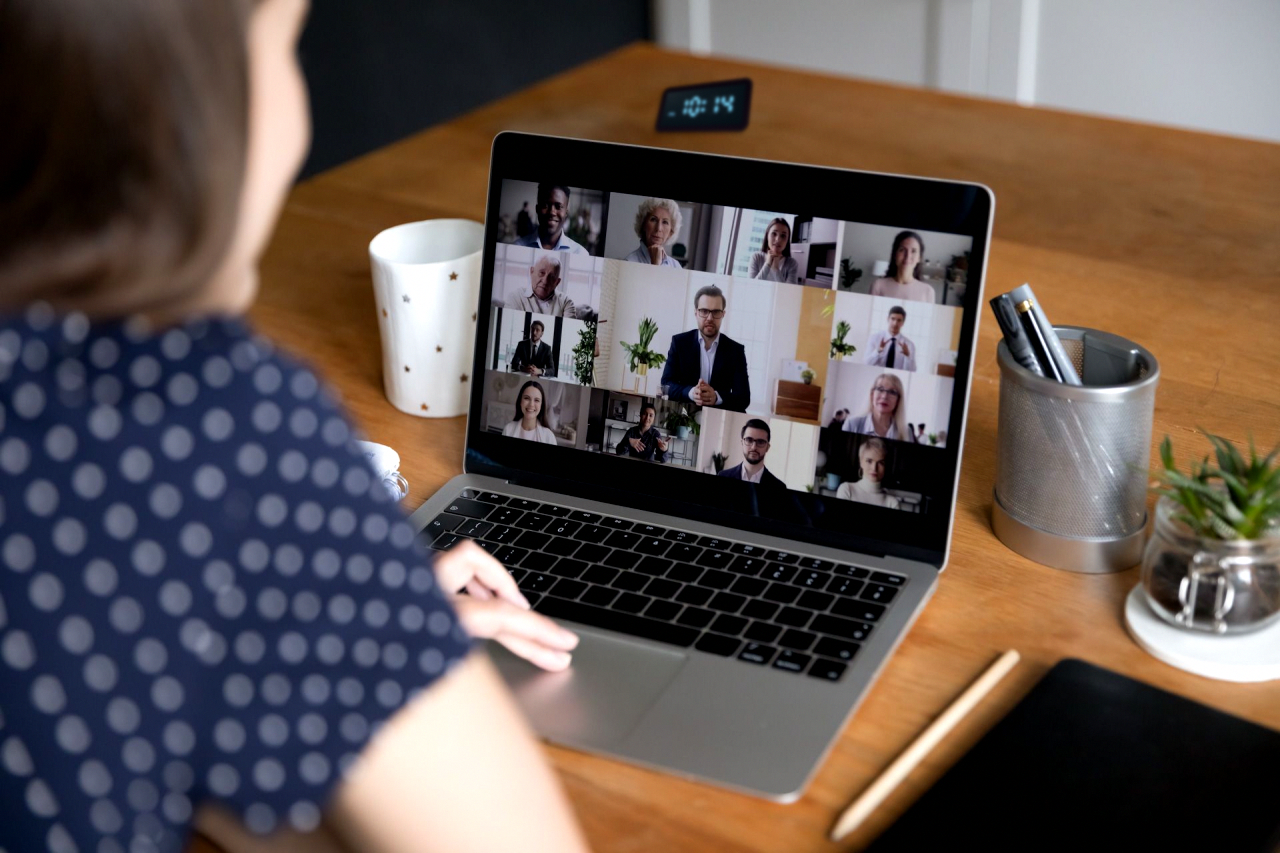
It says h=10 m=14
